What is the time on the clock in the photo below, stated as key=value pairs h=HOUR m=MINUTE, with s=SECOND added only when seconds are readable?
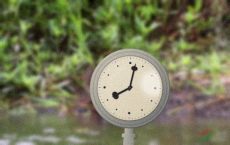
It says h=8 m=2
